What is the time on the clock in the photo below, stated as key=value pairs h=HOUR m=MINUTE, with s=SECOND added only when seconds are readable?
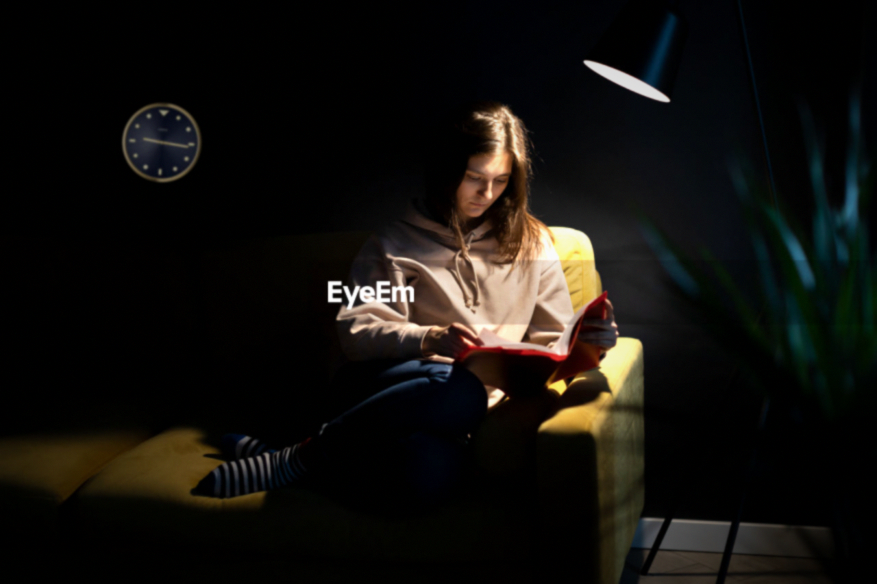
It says h=9 m=16
